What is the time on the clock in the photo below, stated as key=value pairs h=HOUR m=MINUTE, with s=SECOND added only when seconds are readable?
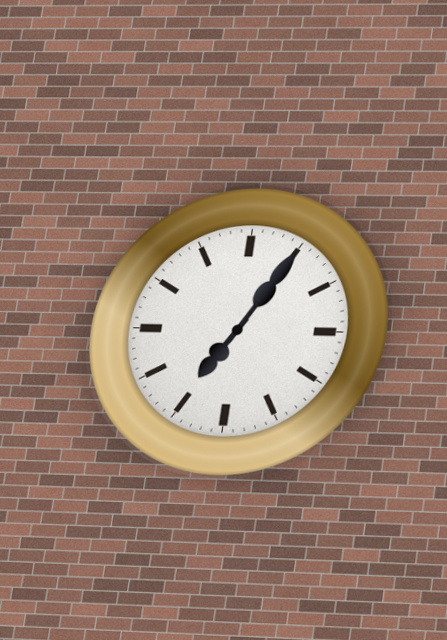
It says h=7 m=5
